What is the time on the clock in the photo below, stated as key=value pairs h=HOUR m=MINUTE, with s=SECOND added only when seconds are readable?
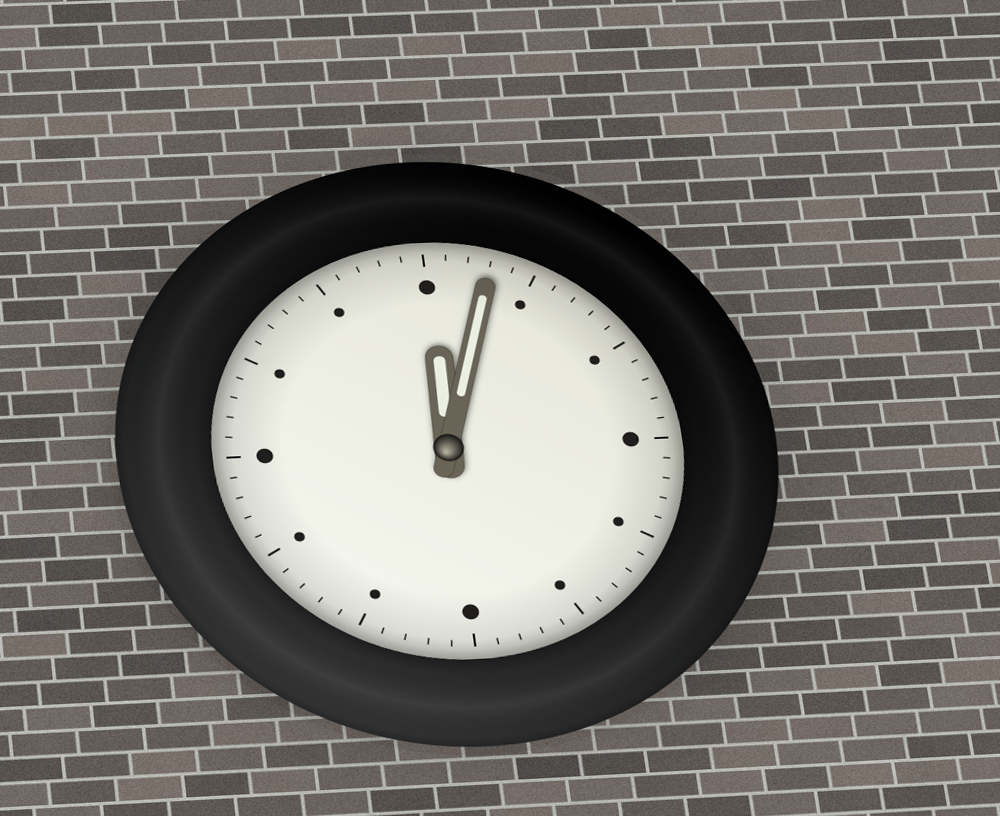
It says h=12 m=3
